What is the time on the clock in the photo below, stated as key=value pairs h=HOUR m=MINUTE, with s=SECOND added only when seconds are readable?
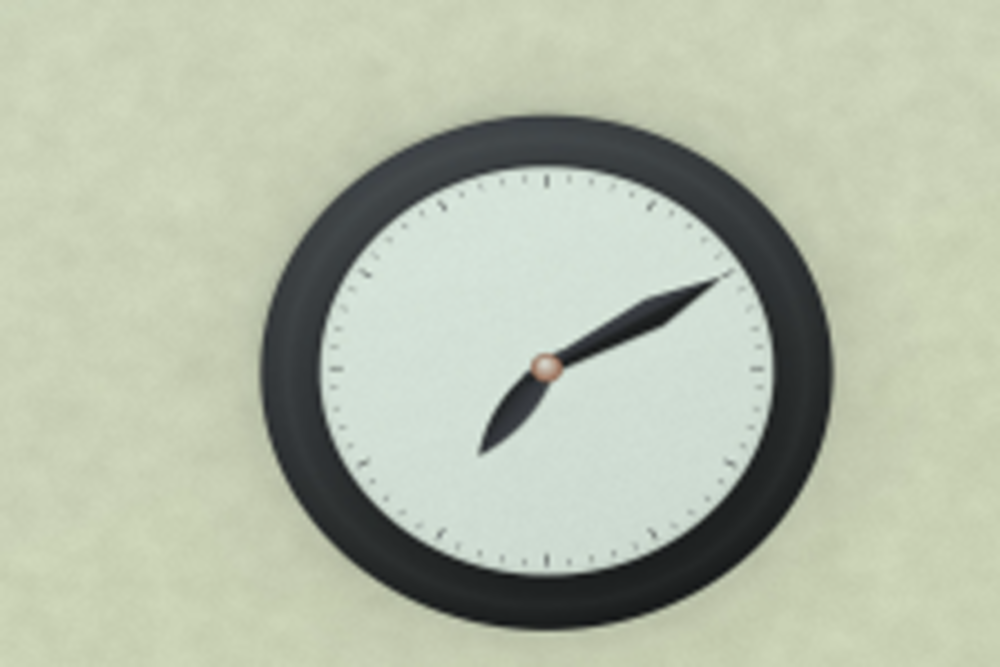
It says h=7 m=10
